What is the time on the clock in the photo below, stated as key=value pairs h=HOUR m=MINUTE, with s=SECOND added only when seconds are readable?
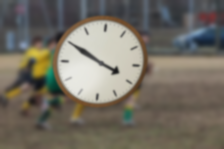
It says h=3 m=50
